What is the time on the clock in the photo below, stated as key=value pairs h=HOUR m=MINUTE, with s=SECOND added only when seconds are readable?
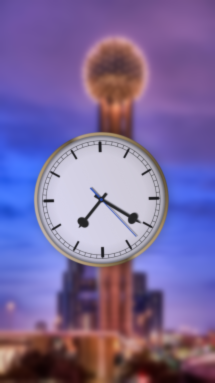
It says h=7 m=20 s=23
